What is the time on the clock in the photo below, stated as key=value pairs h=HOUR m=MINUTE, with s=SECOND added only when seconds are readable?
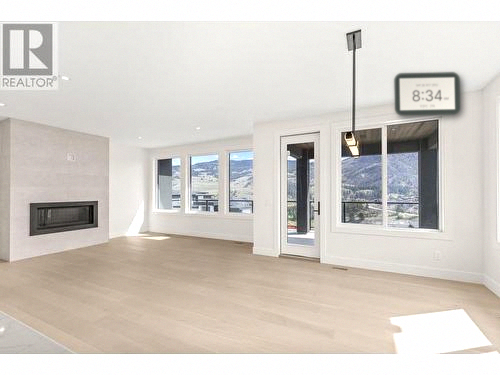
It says h=8 m=34
